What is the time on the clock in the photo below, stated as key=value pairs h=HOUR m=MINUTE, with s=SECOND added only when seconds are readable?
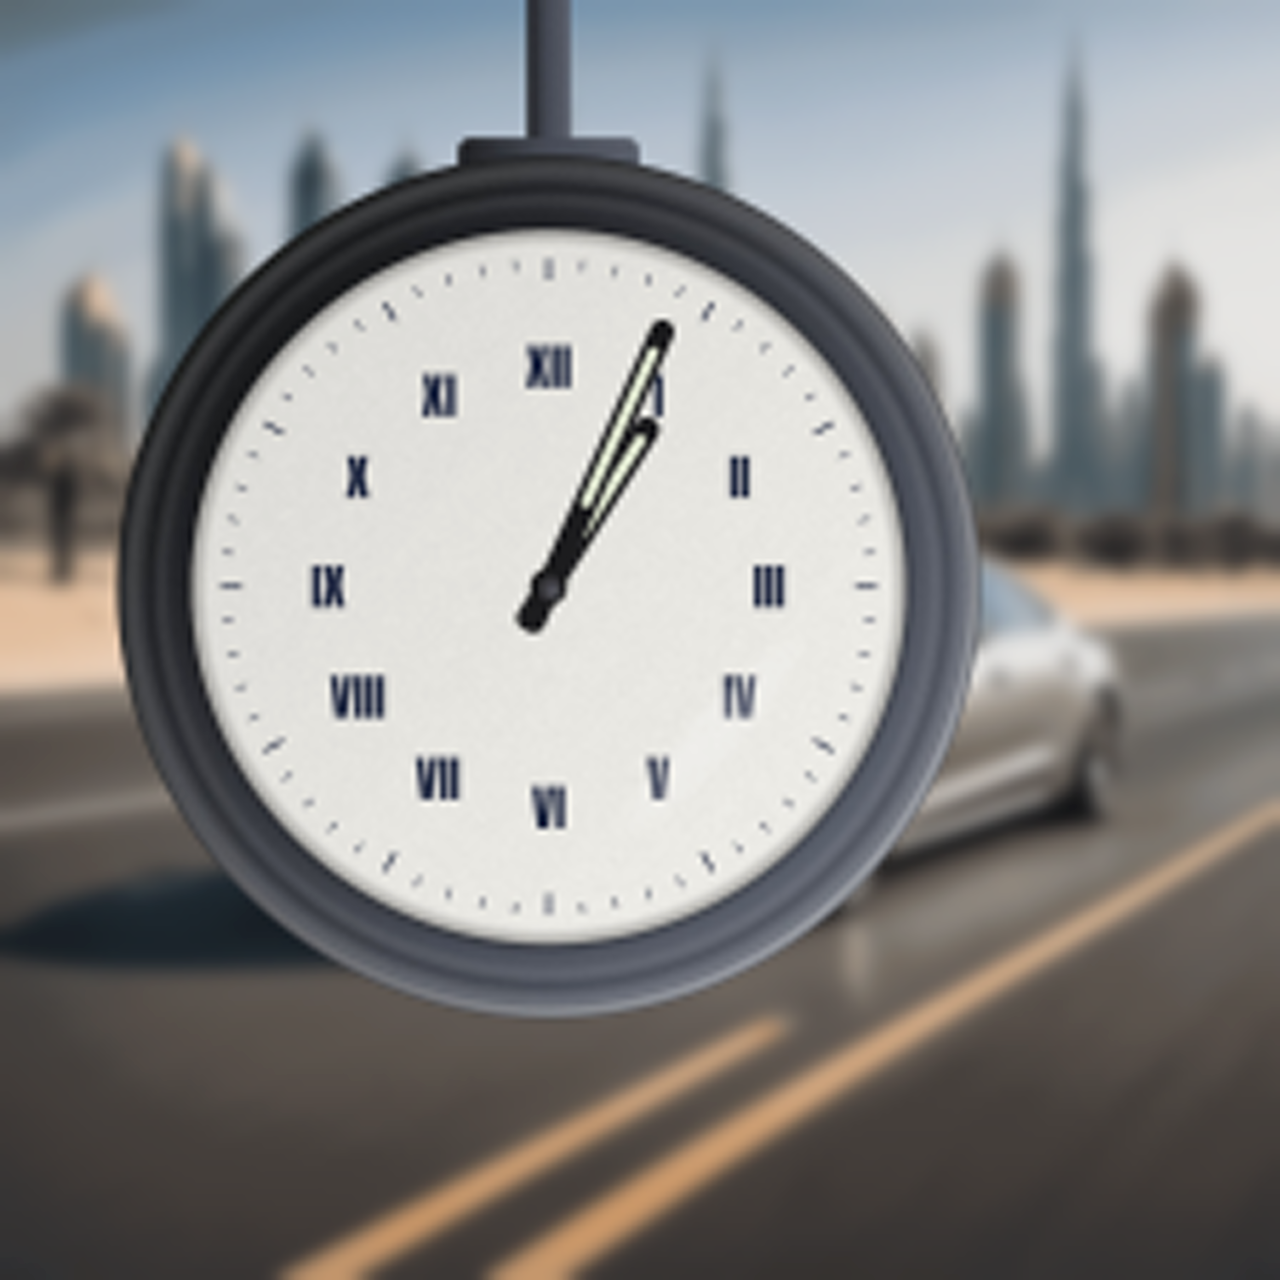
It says h=1 m=4
